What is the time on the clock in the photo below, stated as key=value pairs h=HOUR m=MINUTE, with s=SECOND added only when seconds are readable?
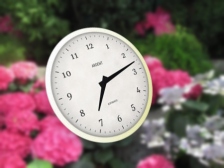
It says h=7 m=13
